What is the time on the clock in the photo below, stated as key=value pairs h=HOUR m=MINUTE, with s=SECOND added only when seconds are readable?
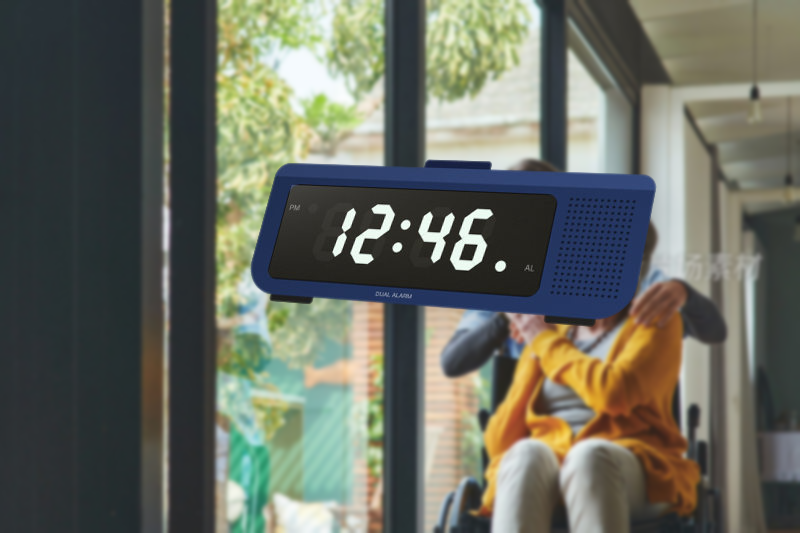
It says h=12 m=46
